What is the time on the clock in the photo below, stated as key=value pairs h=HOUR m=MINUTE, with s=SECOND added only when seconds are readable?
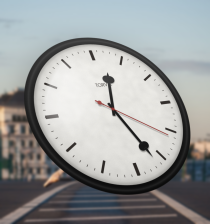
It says h=12 m=26 s=21
